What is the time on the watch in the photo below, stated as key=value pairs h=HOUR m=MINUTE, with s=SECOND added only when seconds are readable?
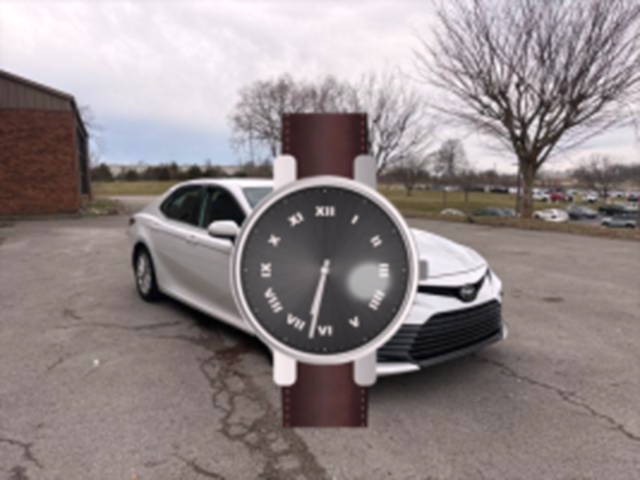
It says h=6 m=32
